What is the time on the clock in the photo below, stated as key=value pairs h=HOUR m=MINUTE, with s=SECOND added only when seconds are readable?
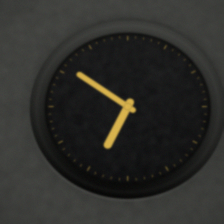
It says h=6 m=51
